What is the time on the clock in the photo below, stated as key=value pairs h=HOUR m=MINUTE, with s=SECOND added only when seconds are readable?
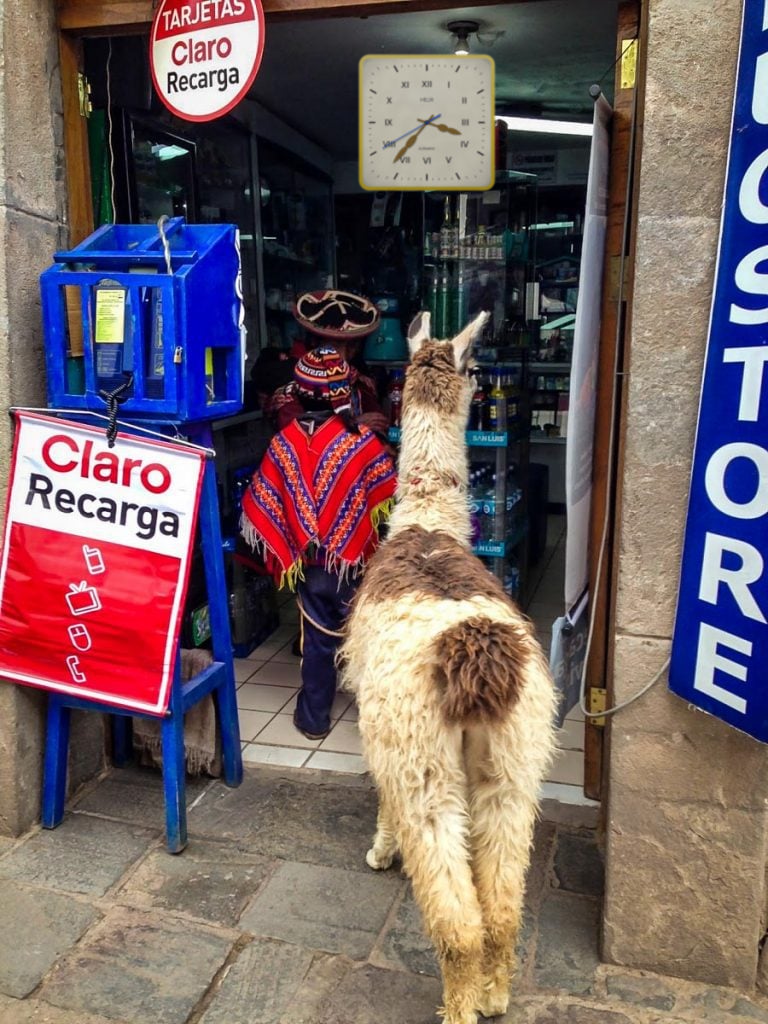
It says h=3 m=36 s=40
